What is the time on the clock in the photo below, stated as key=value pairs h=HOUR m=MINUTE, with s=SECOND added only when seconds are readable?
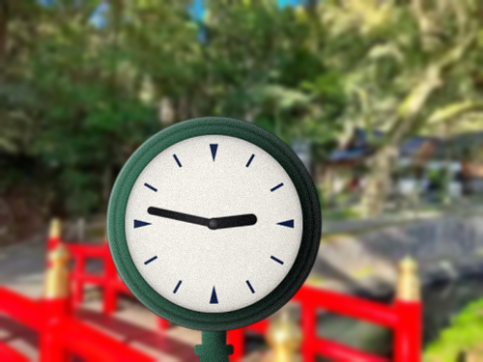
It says h=2 m=47
